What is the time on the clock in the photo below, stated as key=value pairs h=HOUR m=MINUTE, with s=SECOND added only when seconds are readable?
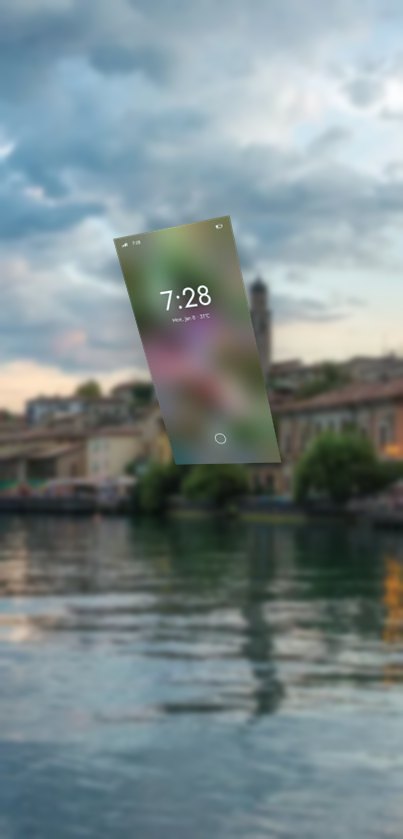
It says h=7 m=28
